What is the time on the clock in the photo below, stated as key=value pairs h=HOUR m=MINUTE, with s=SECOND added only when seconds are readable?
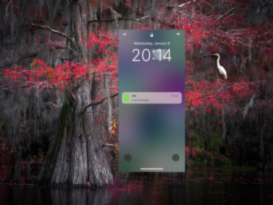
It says h=20 m=14
